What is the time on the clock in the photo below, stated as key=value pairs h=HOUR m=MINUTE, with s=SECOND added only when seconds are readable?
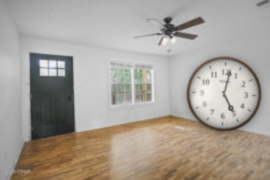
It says h=5 m=2
